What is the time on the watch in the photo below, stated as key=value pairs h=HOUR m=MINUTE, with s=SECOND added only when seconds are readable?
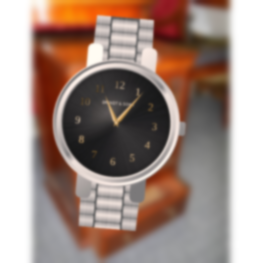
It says h=11 m=6
